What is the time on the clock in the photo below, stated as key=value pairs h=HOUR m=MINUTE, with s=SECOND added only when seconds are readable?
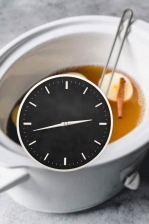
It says h=2 m=43
